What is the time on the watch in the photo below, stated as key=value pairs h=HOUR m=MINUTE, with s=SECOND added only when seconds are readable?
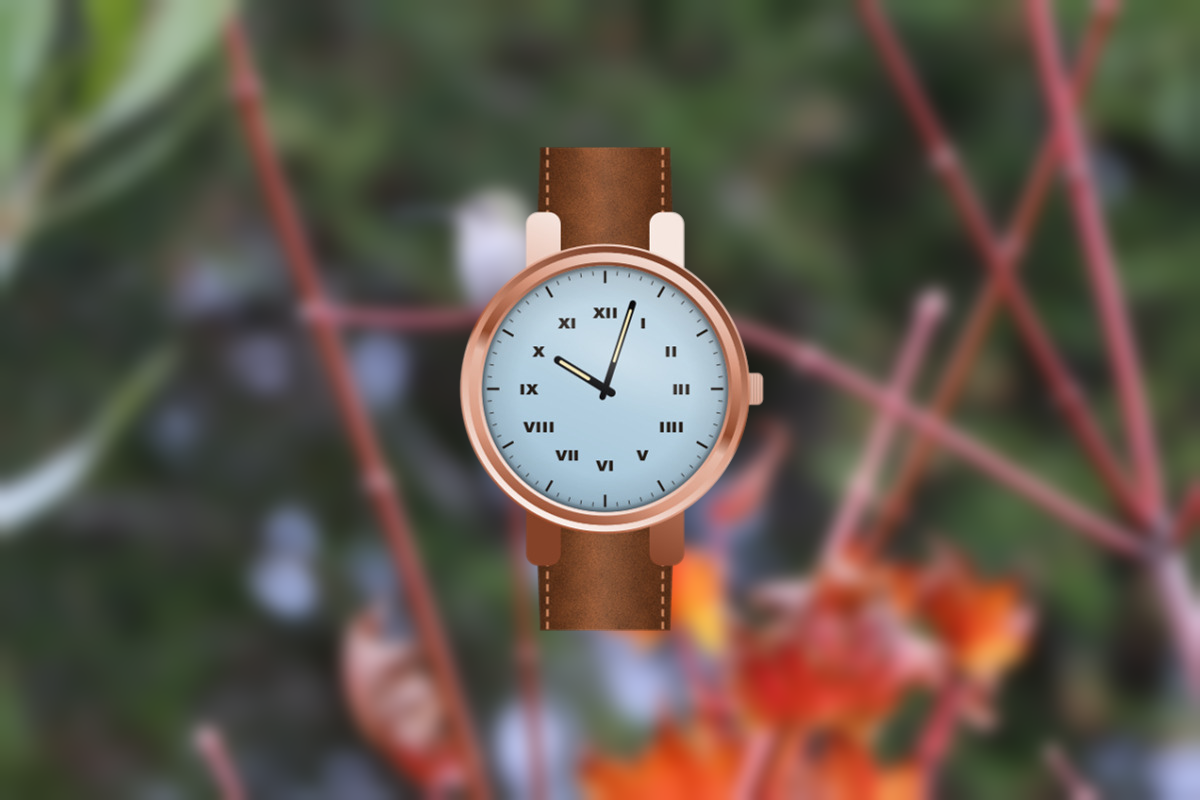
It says h=10 m=3
